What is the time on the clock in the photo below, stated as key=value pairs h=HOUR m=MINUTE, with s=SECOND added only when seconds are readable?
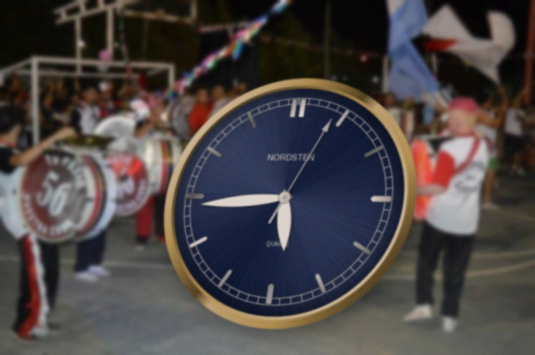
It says h=5 m=44 s=4
